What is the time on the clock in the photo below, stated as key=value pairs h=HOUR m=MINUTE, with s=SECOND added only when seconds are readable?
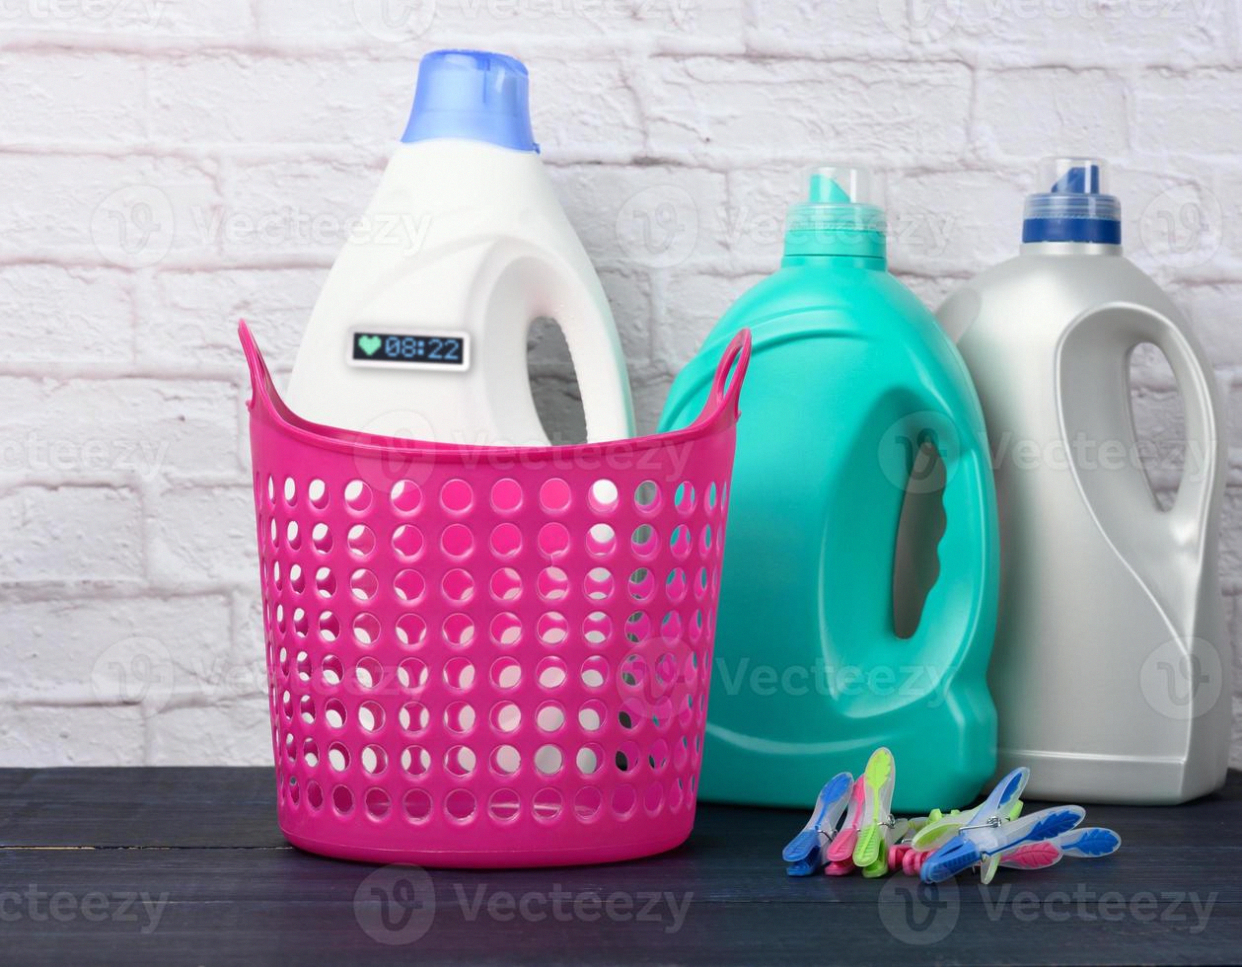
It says h=8 m=22
